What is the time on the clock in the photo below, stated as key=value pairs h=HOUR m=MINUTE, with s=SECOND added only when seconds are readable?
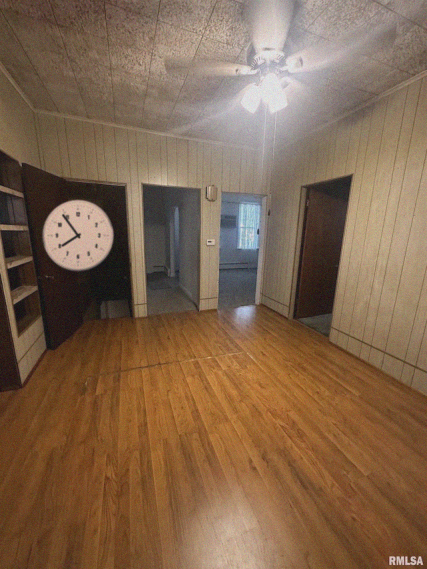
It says h=7 m=54
